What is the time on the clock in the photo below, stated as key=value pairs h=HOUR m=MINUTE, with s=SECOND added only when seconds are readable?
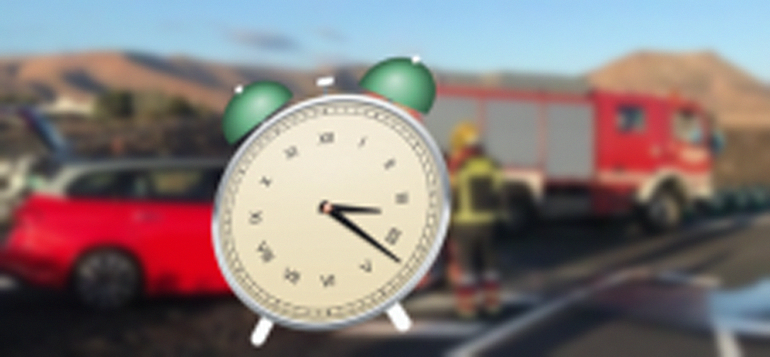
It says h=3 m=22
